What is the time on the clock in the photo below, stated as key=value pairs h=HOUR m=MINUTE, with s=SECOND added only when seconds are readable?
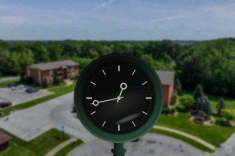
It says h=12 m=43
